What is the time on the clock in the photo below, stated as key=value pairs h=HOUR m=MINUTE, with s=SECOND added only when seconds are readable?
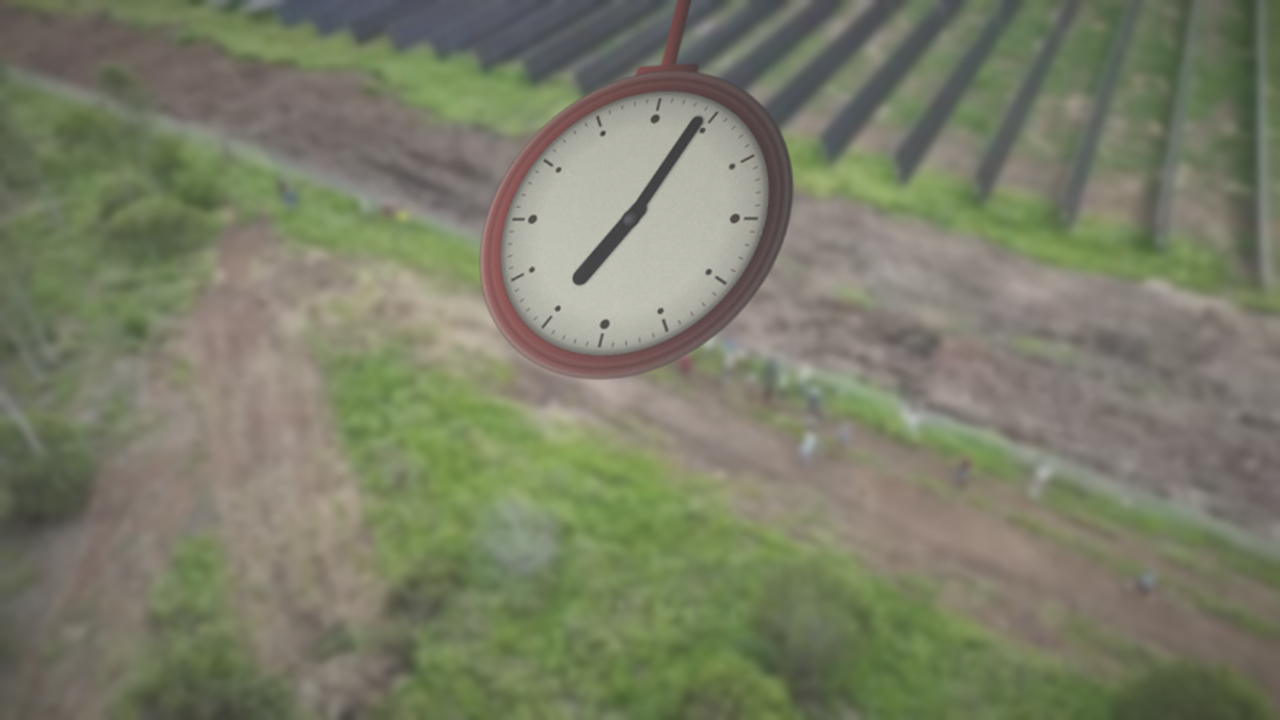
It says h=7 m=4
